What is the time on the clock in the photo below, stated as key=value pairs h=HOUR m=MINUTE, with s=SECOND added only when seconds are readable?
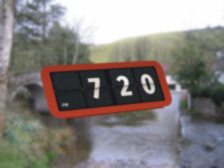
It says h=7 m=20
